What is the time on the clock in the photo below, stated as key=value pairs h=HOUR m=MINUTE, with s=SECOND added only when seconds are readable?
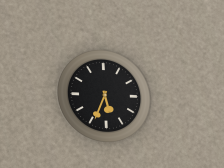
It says h=5 m=34
